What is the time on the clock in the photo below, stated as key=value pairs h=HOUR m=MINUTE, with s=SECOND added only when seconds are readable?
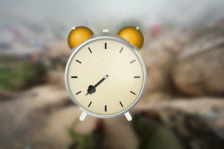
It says h=7 m=38
